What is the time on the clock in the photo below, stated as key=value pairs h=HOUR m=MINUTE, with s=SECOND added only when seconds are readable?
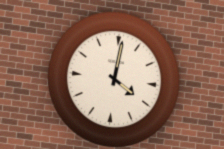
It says h=4 m=1
